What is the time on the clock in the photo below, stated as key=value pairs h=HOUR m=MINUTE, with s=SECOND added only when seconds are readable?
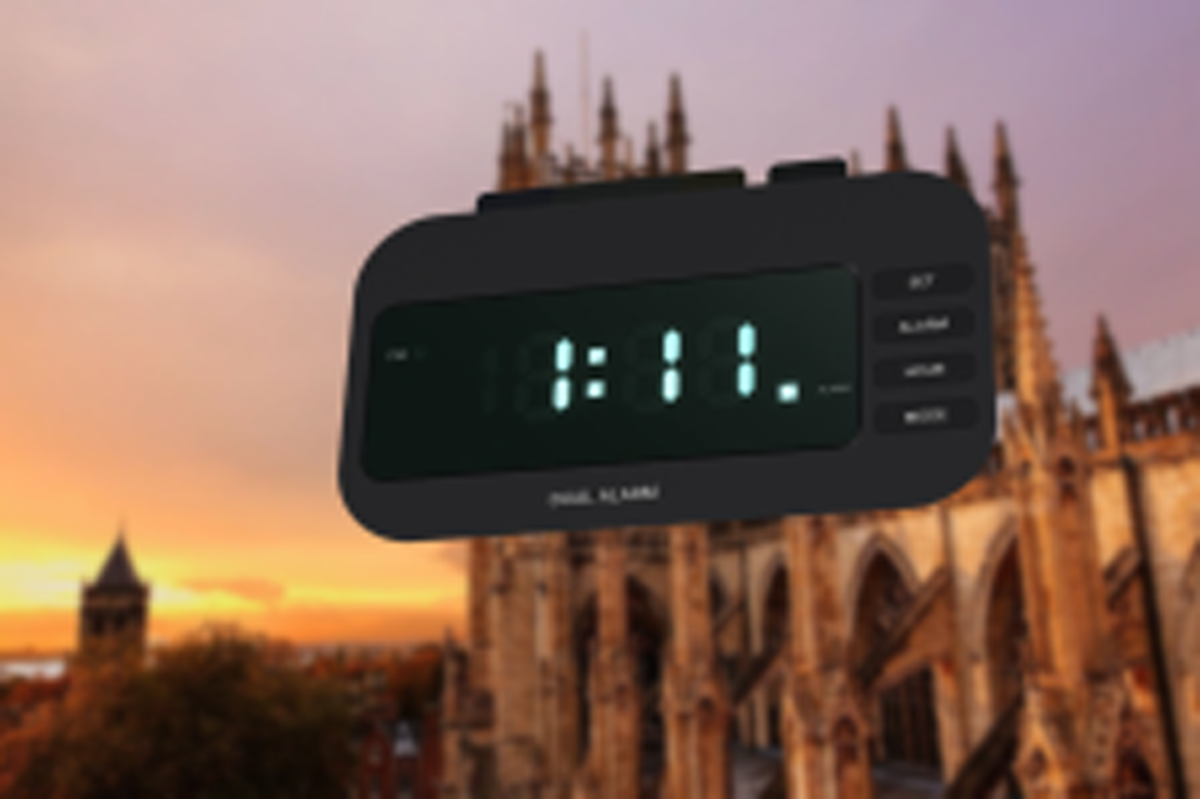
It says h=1 m=11
